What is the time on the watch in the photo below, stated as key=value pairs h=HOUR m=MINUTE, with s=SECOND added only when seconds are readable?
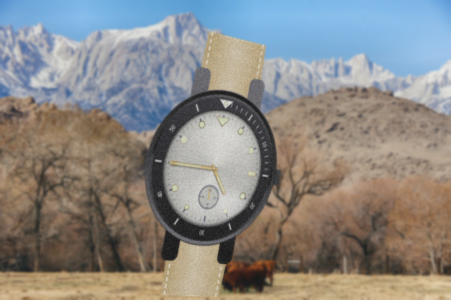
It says h=4 m=45
